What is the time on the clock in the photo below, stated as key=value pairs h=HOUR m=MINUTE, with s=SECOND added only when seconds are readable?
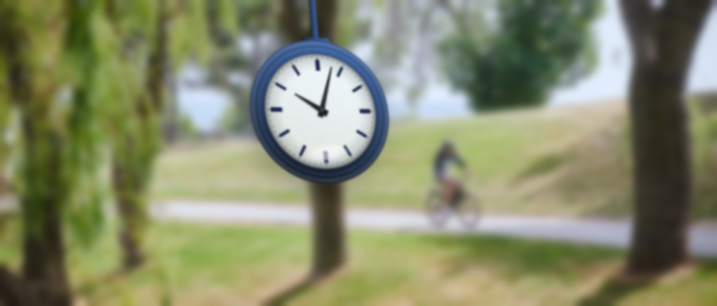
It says h=10 m=3
